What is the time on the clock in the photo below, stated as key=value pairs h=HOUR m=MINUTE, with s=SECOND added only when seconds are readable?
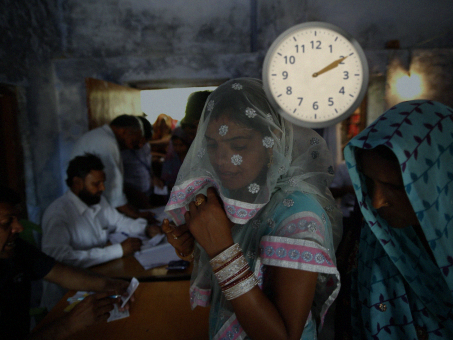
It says h=2 m=10
